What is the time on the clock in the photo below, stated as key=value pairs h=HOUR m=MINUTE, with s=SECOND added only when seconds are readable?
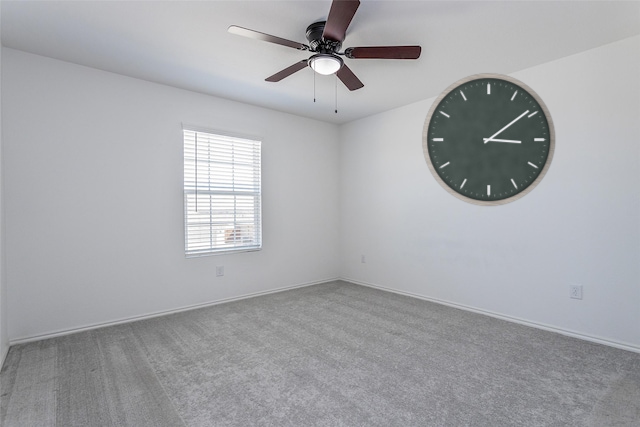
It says h=3 m=9
